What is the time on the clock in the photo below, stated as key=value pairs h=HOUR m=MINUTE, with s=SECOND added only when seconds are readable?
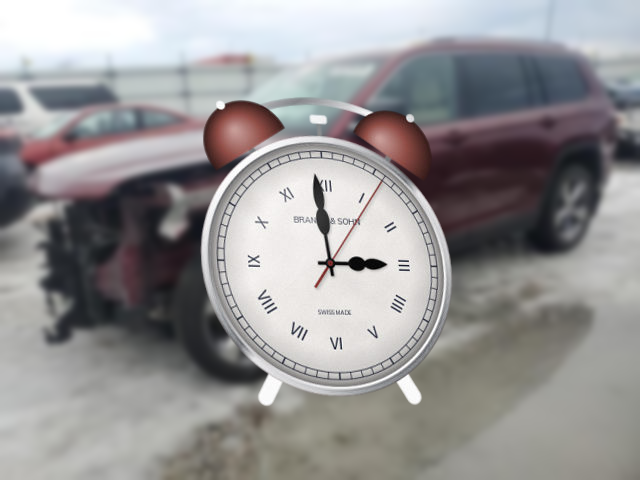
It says h=2 m=59 s=6
